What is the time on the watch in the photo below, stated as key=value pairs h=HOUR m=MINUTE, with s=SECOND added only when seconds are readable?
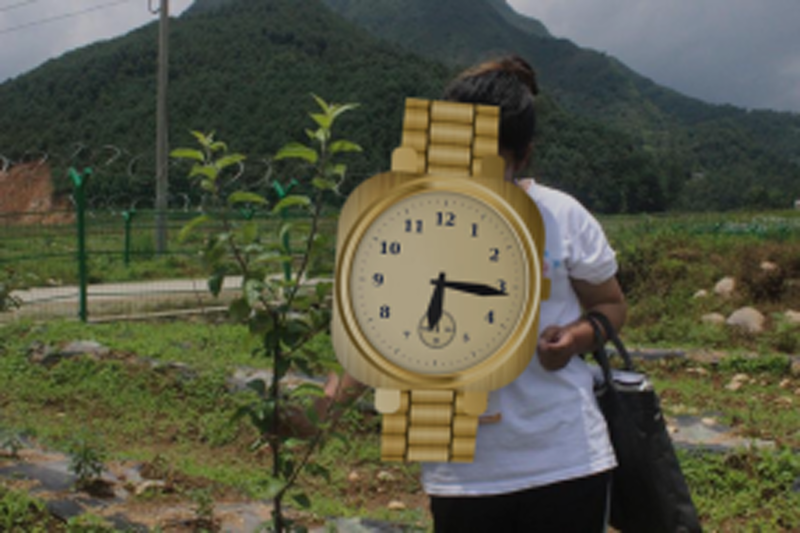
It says h=6 m=16
